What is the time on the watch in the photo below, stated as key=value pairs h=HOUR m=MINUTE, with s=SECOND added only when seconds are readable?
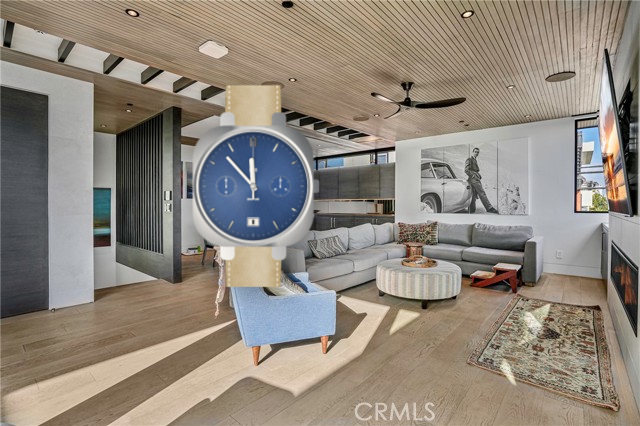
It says h=11 m=53
